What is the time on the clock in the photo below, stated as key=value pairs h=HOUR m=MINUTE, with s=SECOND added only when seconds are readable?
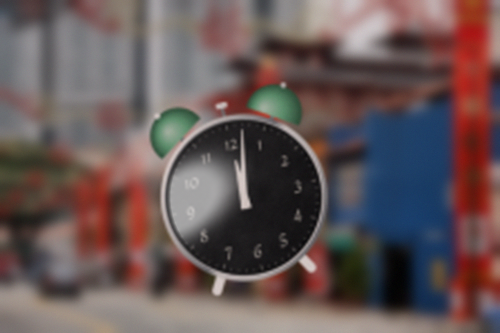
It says h=12 m=2
